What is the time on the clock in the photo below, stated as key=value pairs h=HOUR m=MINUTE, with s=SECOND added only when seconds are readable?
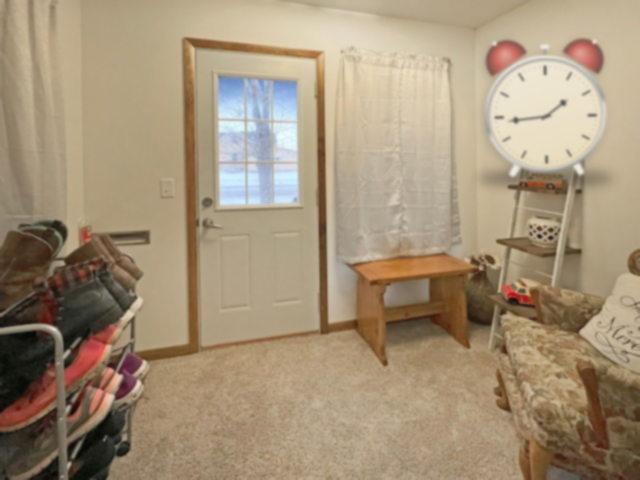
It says h=1 m=44
